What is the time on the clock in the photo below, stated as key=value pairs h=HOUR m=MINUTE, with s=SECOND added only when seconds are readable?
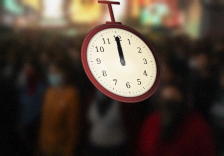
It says h=12 m=0
